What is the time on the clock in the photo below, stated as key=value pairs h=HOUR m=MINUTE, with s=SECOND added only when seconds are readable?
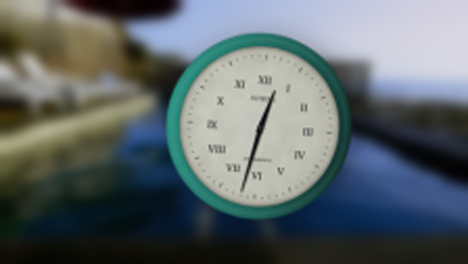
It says h=12 m=32
